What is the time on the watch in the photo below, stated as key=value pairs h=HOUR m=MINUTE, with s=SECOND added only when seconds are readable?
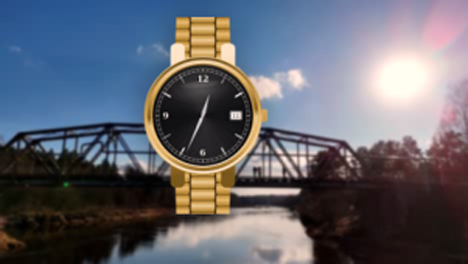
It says h=12 m=34
